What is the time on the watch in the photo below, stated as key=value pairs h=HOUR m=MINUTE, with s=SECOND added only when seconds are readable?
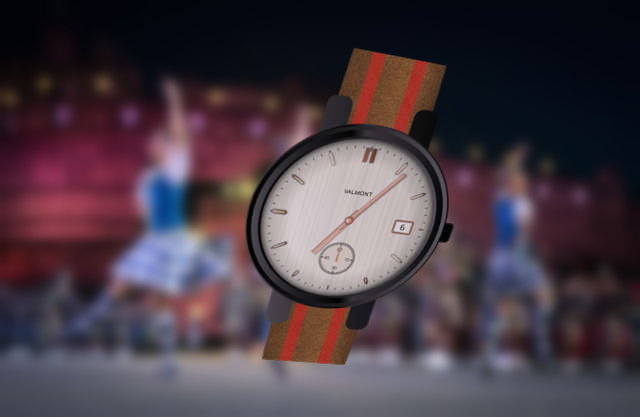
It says h=7 m=6
